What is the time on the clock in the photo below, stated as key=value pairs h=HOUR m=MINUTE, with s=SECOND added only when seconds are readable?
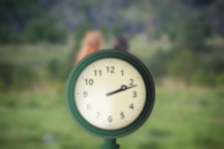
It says h=2 m=12
